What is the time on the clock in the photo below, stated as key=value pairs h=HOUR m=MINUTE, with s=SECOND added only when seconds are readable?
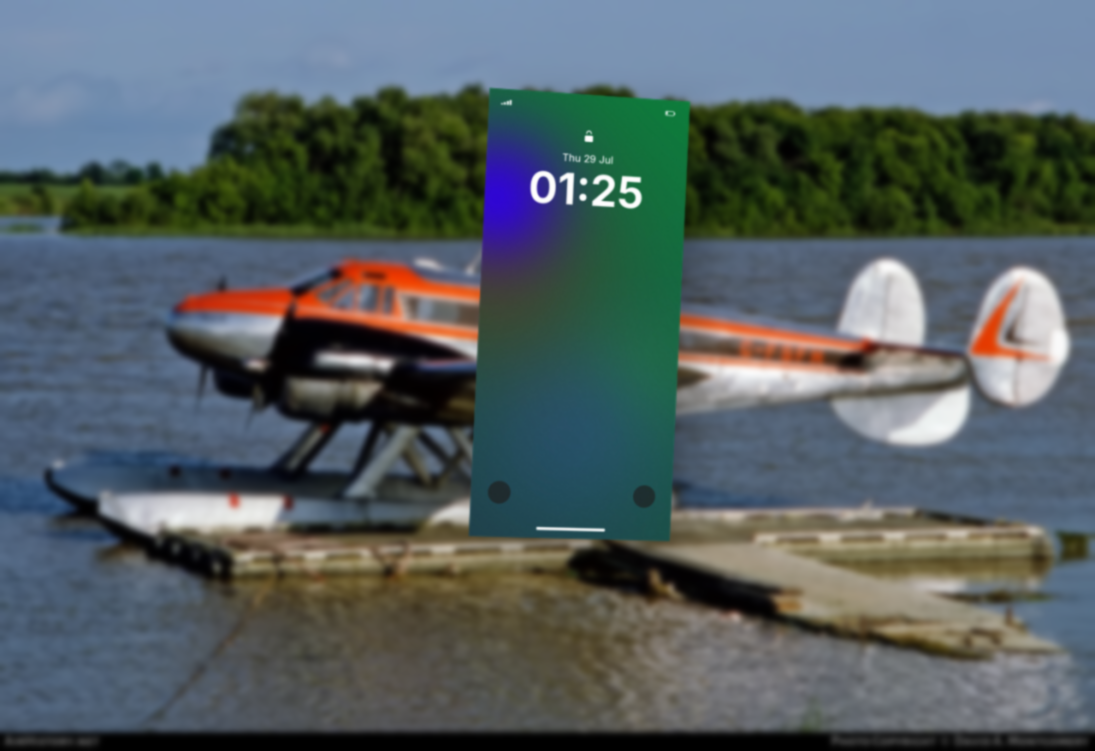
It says h=1 m=25
